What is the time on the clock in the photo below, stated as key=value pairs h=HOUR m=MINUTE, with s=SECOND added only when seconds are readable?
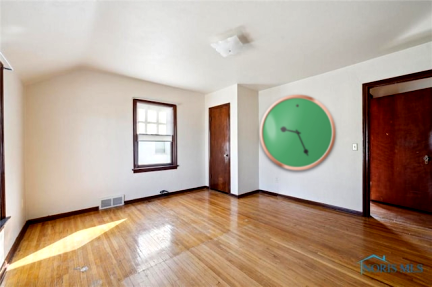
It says h=9 m=26
